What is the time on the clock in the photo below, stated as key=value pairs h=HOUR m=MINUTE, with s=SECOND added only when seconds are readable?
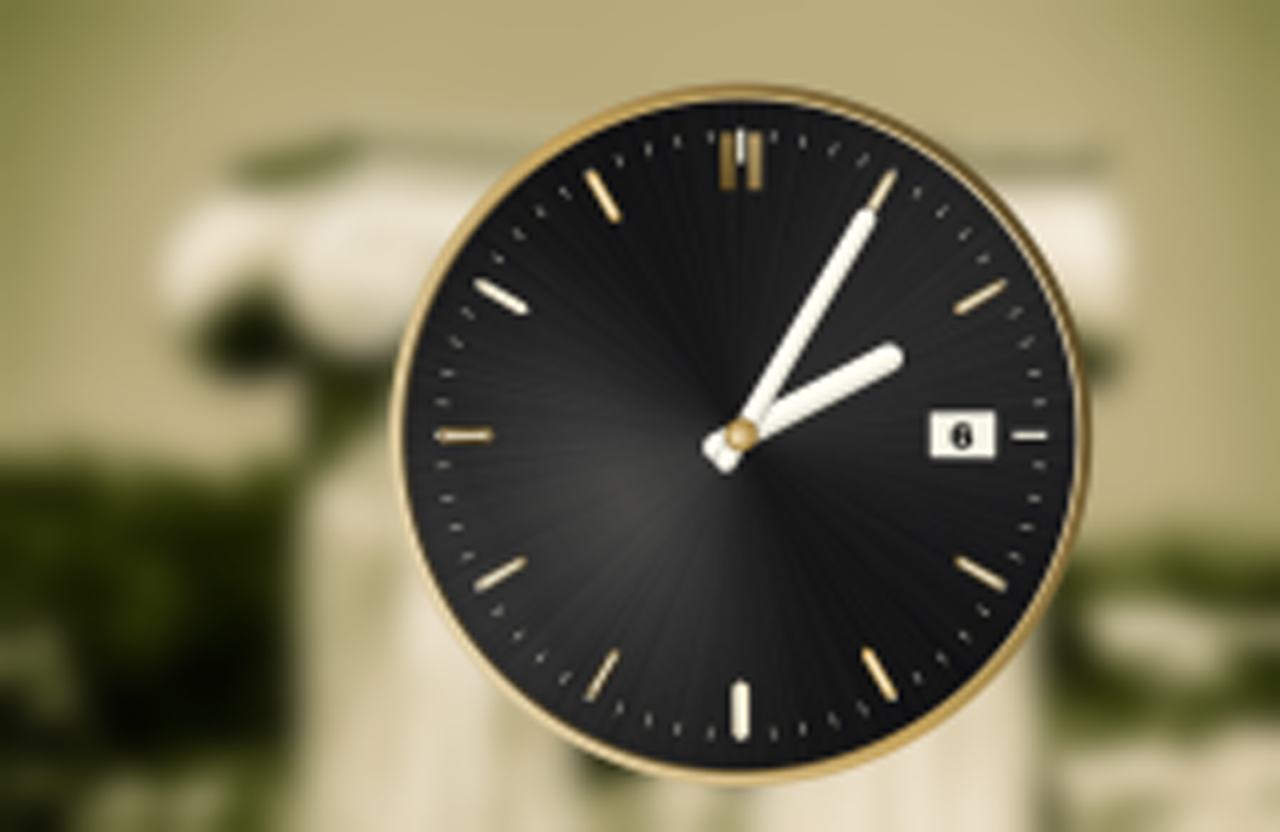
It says h=2 m=5
